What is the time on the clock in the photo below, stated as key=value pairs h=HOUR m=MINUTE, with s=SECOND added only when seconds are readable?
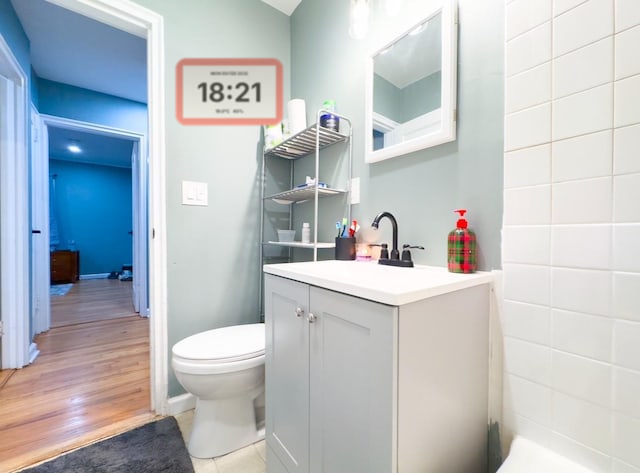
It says h=18 m=21
